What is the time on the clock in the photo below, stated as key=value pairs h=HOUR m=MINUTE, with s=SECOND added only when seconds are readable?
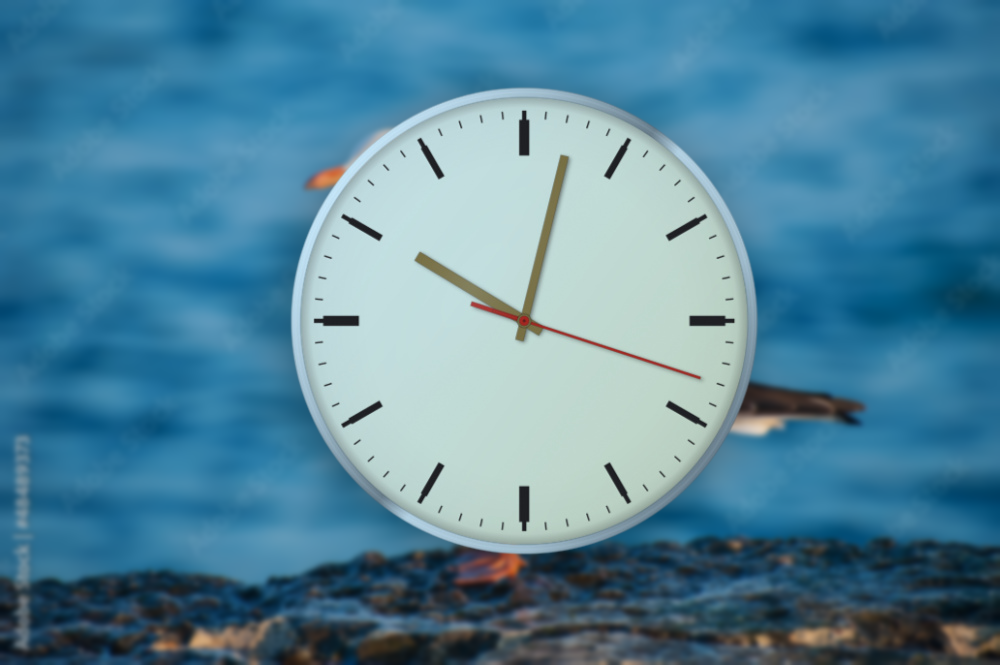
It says h=10 m=2 s=18
